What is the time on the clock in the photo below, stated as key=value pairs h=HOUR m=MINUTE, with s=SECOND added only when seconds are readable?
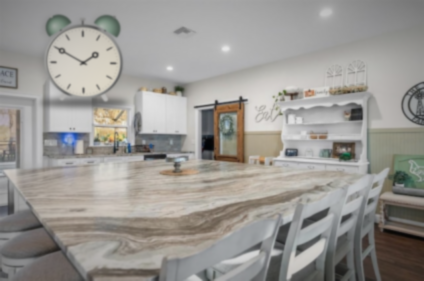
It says h=1 m=50
